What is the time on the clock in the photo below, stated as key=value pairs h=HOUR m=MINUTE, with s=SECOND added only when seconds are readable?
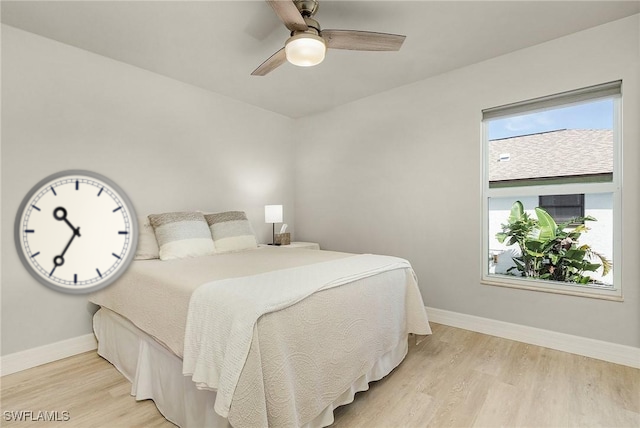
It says h=10 m=35
